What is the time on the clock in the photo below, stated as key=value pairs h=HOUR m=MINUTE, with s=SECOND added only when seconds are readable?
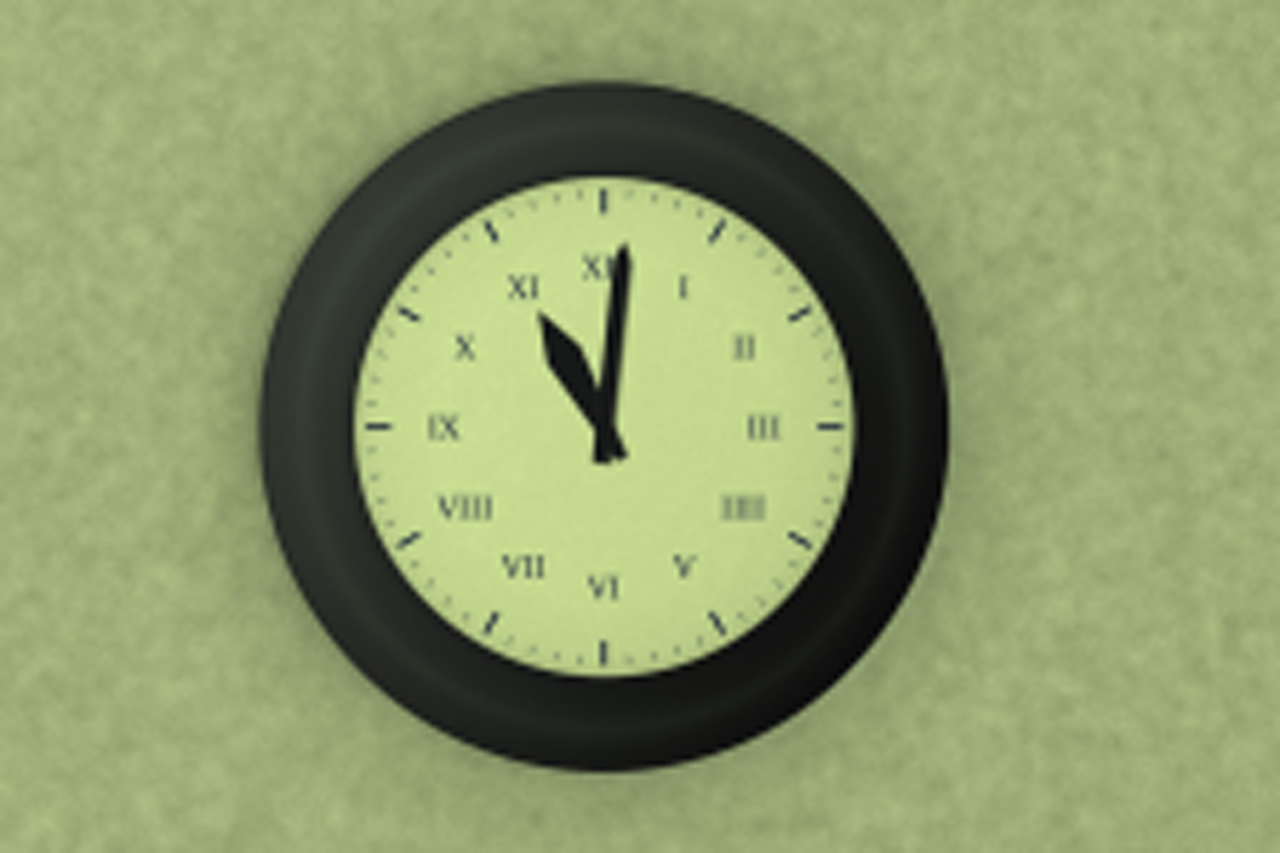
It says h=11 m=1
